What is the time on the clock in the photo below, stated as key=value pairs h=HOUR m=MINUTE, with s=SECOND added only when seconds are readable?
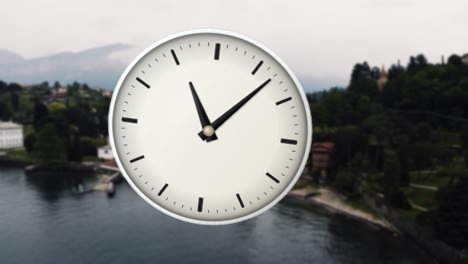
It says h=11 m=7
